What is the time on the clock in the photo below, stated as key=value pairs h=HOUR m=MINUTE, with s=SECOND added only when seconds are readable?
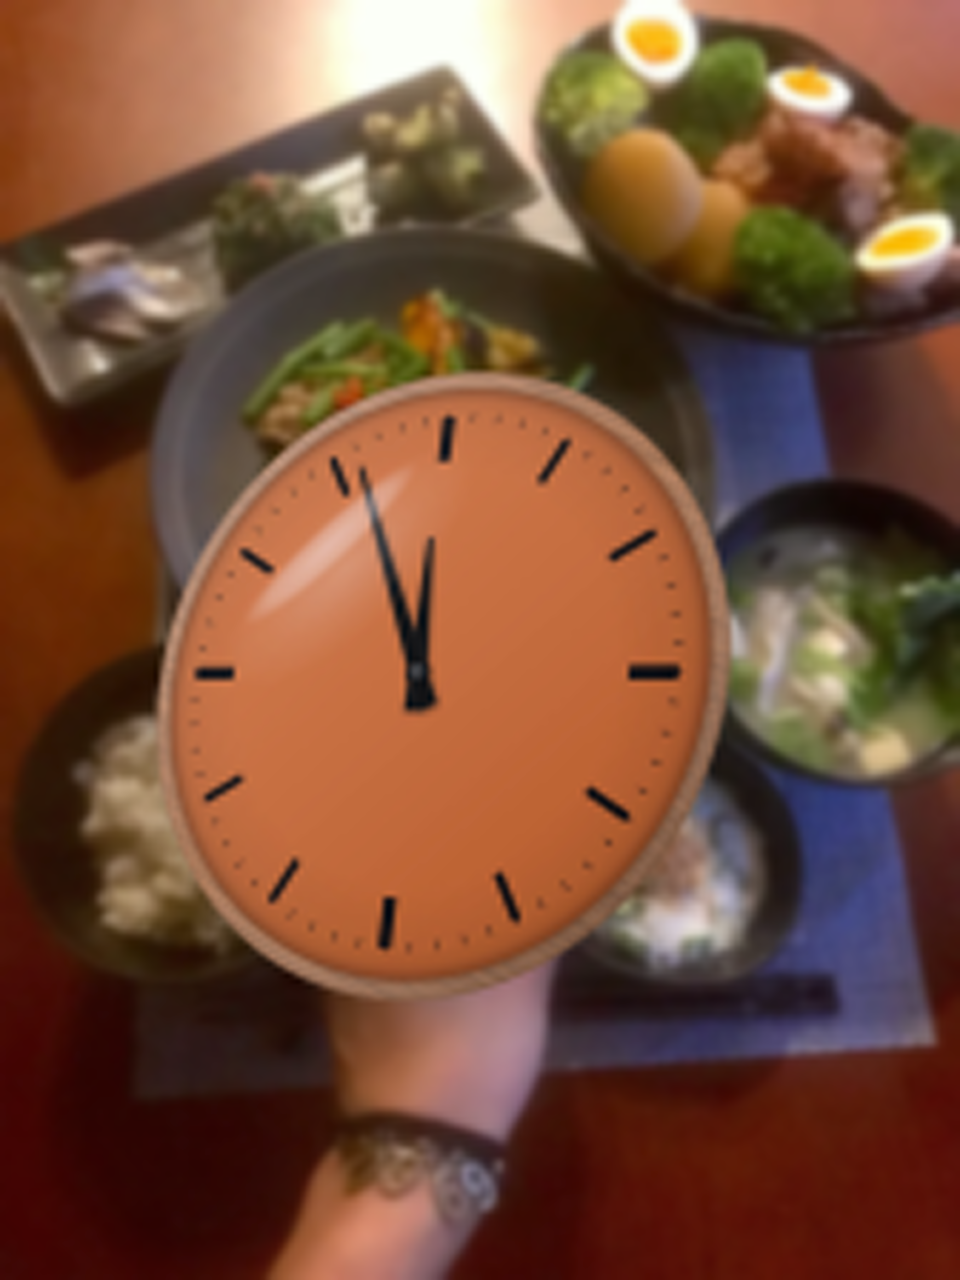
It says h=11 m=56
